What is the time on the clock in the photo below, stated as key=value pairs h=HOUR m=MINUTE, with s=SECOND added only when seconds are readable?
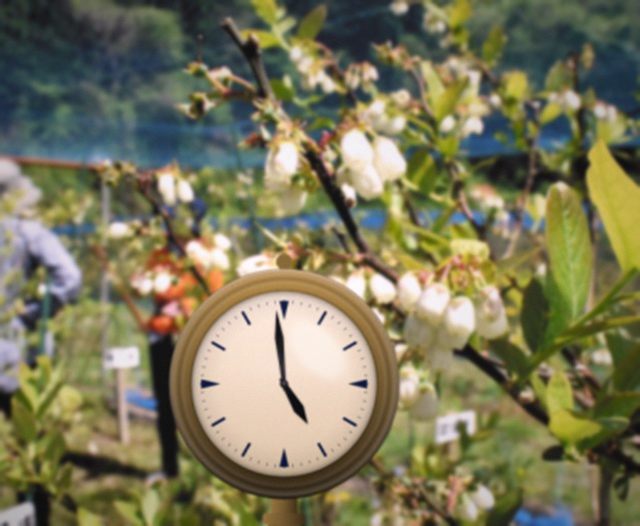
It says h=4 m=59
